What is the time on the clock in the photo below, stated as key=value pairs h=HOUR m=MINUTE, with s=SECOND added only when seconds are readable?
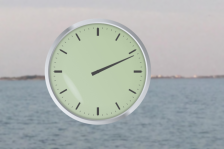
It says h=2 m=11
